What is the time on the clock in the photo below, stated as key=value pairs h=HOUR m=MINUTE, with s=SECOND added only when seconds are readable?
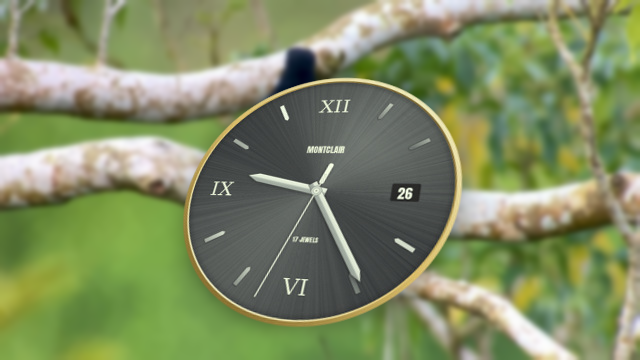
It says h=9 m=24 s=33
